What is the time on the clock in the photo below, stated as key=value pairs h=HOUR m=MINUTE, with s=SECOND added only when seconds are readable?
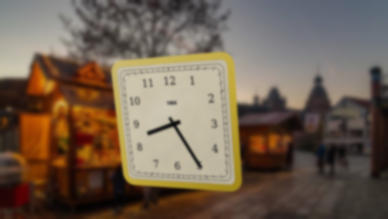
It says h=8 m=25
